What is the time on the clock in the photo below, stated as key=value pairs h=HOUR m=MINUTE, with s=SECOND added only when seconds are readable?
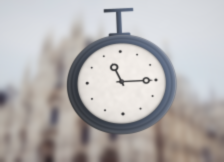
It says h=11 m=15
